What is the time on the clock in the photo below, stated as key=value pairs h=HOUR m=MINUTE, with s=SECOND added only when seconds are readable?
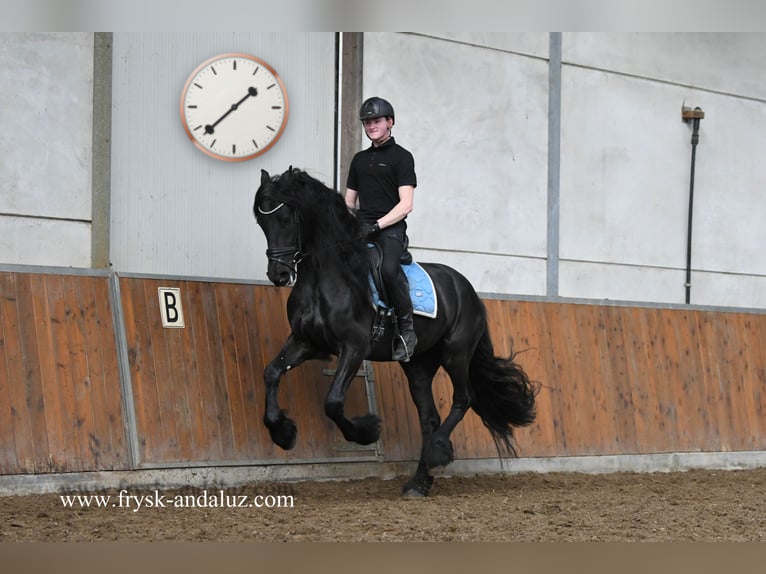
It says h=1 m=38
